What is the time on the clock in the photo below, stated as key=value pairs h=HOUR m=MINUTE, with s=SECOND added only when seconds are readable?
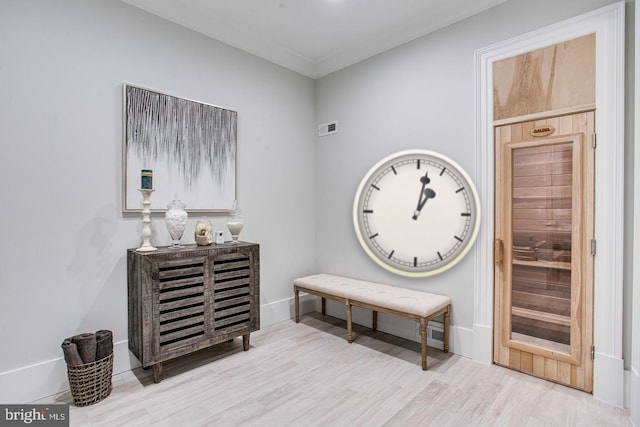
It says h=1 m=2
